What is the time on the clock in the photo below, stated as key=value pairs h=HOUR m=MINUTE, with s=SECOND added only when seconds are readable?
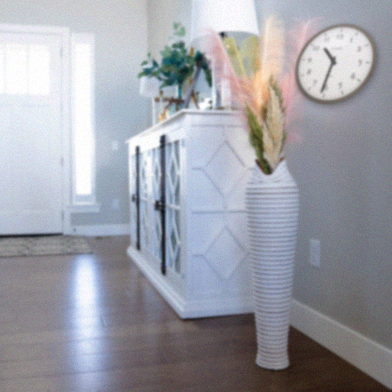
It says h=10 m=31
